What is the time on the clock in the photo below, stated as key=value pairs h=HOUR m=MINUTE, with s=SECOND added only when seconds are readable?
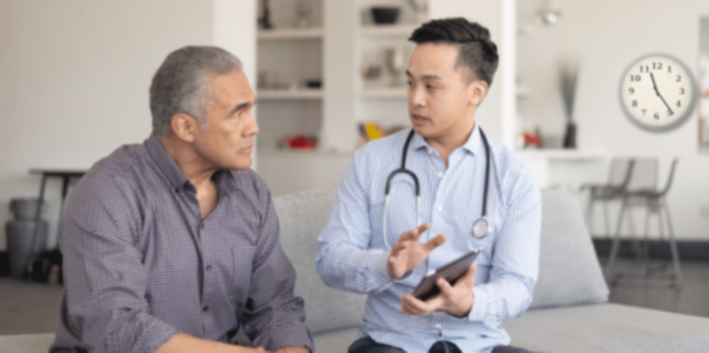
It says h=11 m=24
